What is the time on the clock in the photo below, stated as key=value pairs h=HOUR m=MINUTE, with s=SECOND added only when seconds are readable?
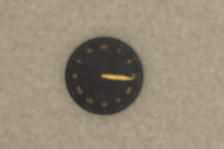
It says h=3 m=16
